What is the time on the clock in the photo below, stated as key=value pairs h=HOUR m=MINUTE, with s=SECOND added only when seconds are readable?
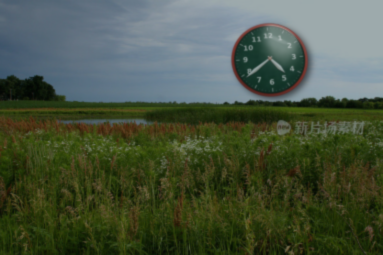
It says h=4 m=39
